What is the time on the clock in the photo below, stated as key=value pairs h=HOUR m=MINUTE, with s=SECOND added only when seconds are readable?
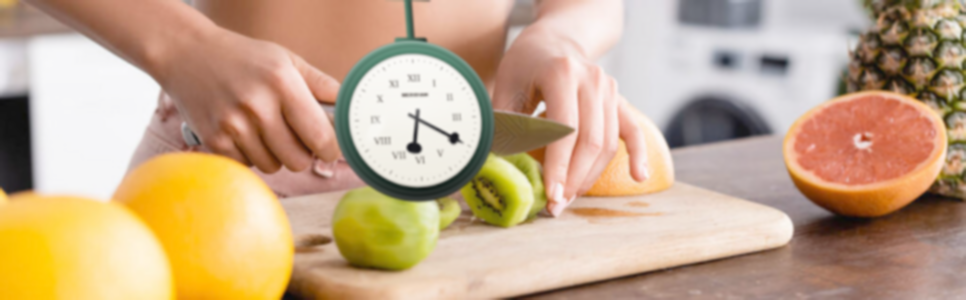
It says h=6 m=20
